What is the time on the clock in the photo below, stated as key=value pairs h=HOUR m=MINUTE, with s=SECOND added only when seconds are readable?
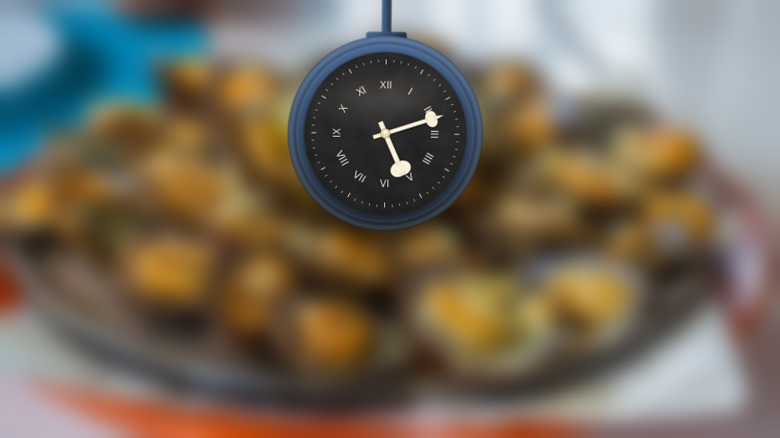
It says h=5 m=12
